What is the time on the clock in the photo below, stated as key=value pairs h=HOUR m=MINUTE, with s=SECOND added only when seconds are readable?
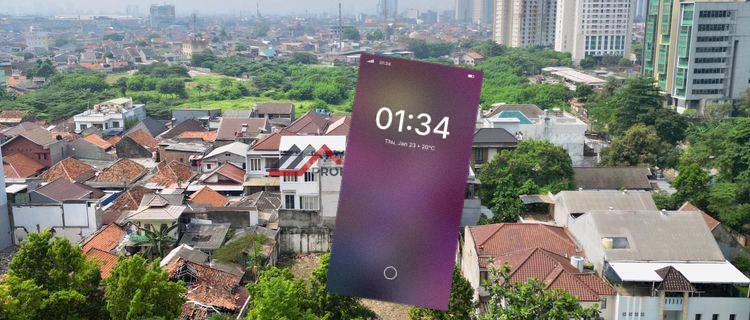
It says h=1 m=34
